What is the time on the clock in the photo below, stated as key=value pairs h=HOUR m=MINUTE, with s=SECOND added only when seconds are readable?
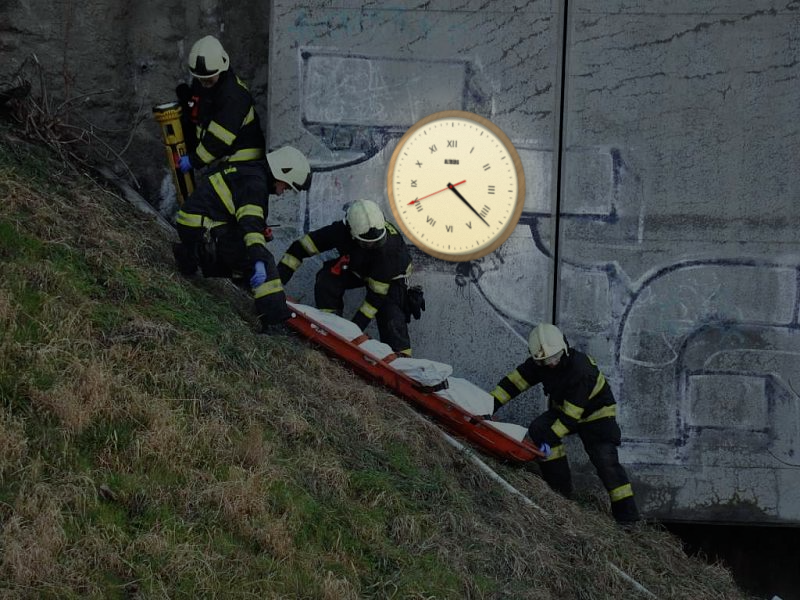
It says h=4 m=21 s=41
